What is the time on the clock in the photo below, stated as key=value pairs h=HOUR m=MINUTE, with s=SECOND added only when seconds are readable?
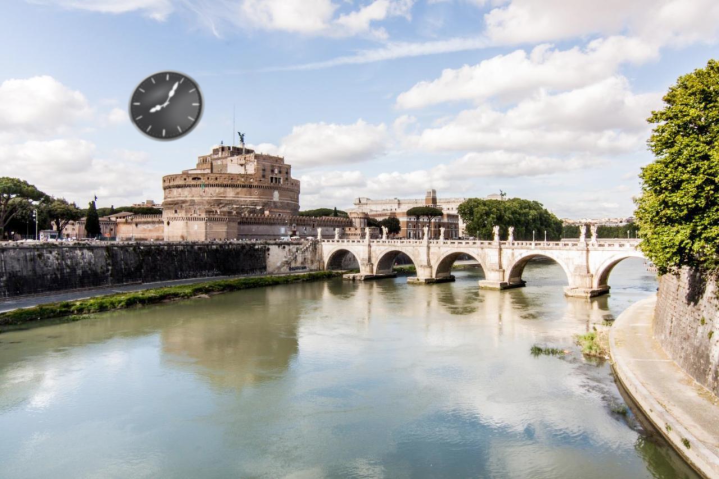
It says h=8 m=4
